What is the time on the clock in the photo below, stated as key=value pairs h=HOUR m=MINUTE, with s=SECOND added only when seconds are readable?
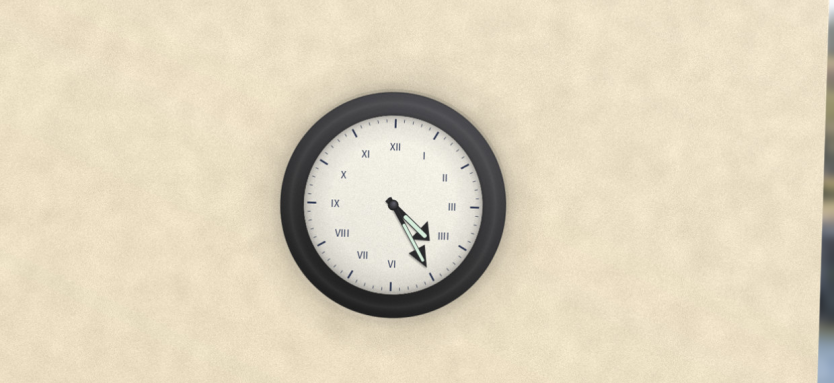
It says h=4 m=25
